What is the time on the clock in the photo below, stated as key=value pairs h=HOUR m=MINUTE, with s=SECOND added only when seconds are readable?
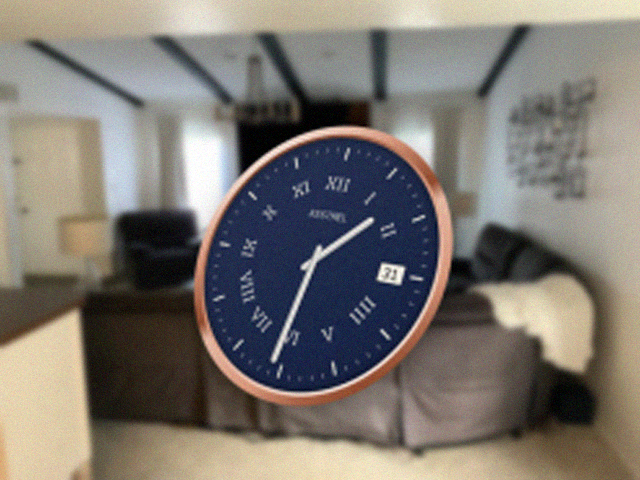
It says h=1 m=31
